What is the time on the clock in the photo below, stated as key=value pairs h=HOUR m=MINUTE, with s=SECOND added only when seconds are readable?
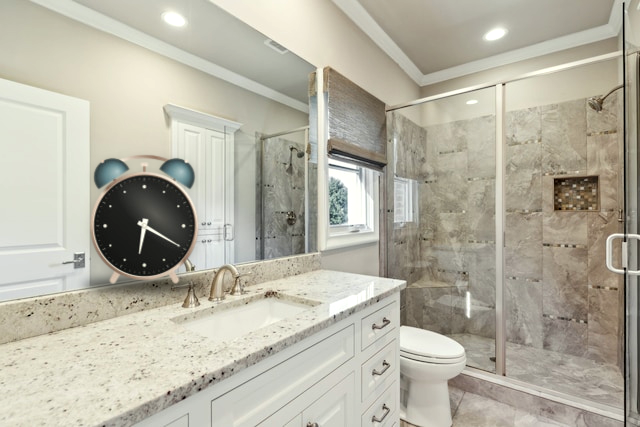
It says h=6 m=20
